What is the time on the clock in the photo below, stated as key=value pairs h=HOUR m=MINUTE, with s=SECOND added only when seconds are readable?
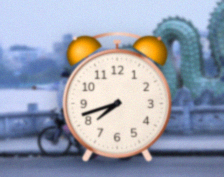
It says h=7 m=42
